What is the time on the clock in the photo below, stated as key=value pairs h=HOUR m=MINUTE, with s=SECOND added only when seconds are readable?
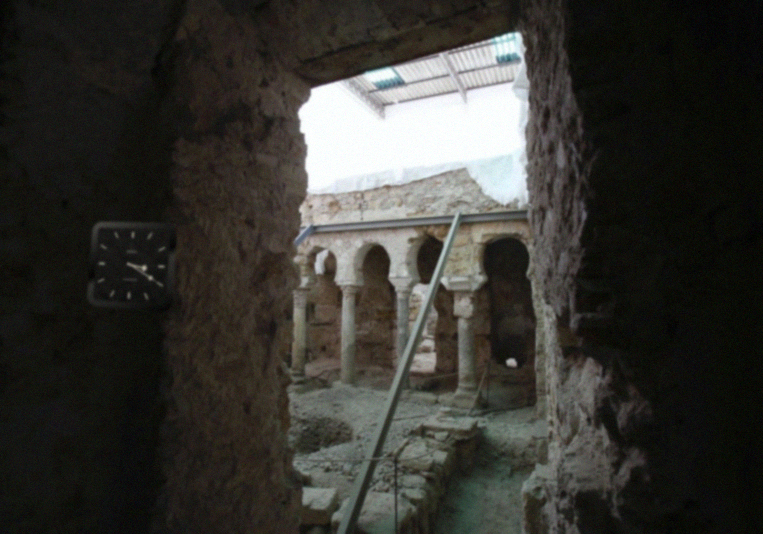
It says h=3 m=20
